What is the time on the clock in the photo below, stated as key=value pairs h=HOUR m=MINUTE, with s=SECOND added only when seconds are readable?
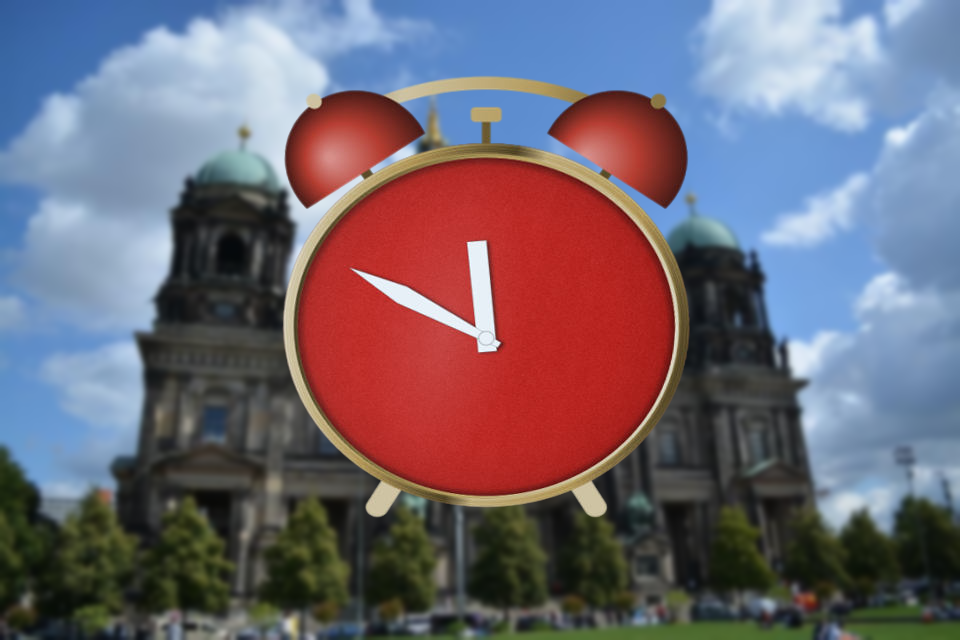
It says h=11 m=50
